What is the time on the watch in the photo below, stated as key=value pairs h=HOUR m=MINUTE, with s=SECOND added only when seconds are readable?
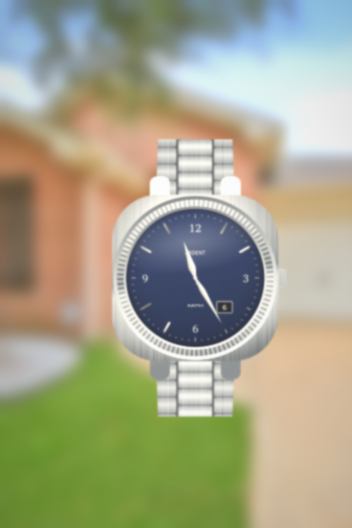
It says h=11 m=25
